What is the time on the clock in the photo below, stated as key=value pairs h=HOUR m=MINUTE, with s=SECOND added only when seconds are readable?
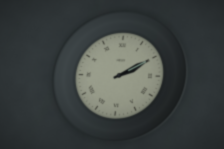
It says h=2 m=10
